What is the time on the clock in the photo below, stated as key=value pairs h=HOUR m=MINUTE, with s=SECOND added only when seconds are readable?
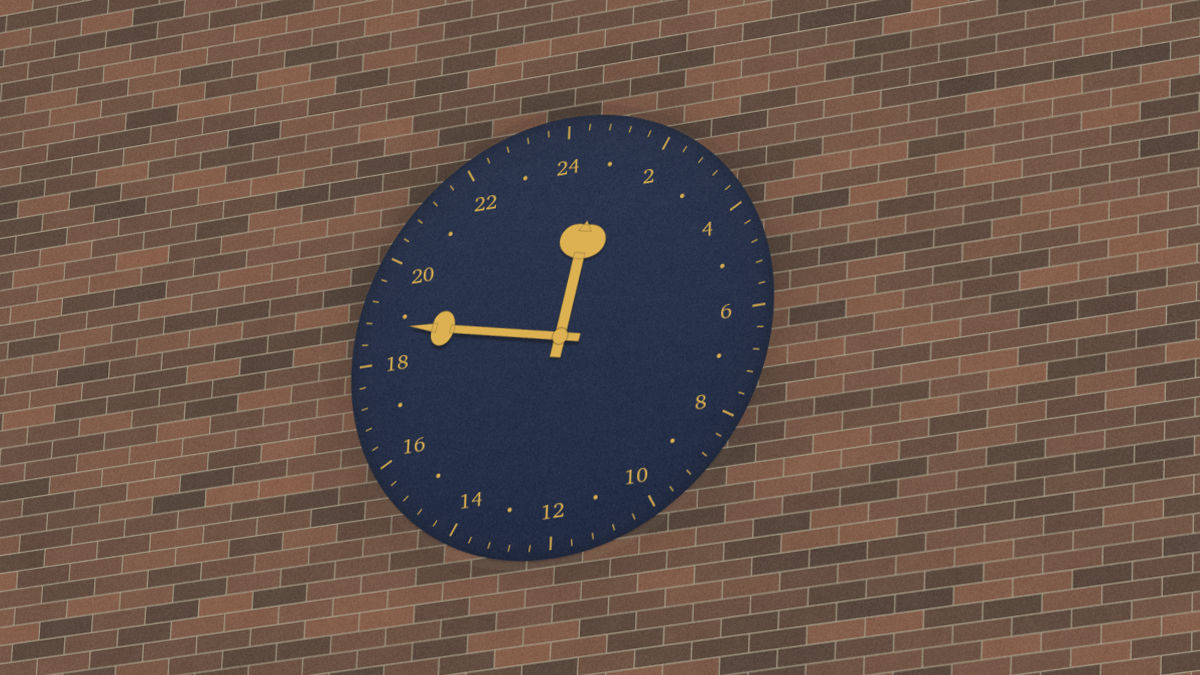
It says h=0 m=47
